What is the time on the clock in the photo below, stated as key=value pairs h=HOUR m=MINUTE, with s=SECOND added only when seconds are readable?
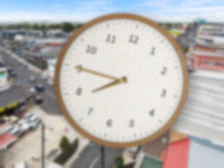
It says h=7 m=45
